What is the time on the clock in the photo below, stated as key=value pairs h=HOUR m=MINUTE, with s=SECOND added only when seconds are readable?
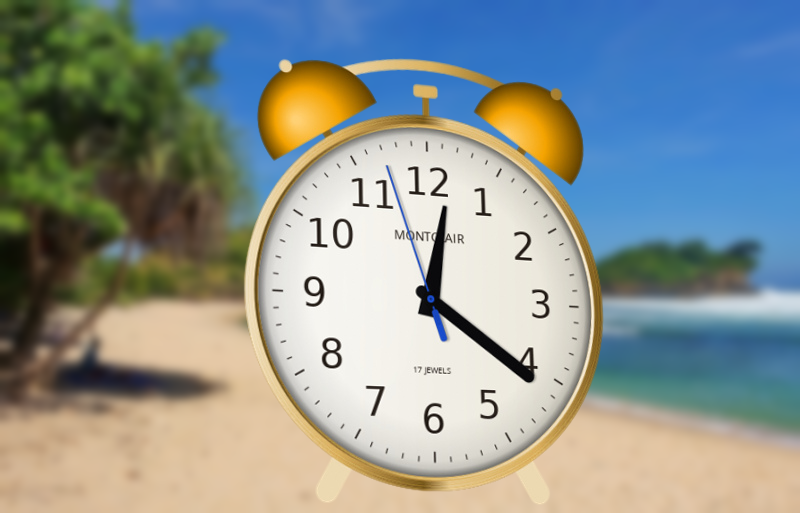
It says h=12 m=20 s=57
